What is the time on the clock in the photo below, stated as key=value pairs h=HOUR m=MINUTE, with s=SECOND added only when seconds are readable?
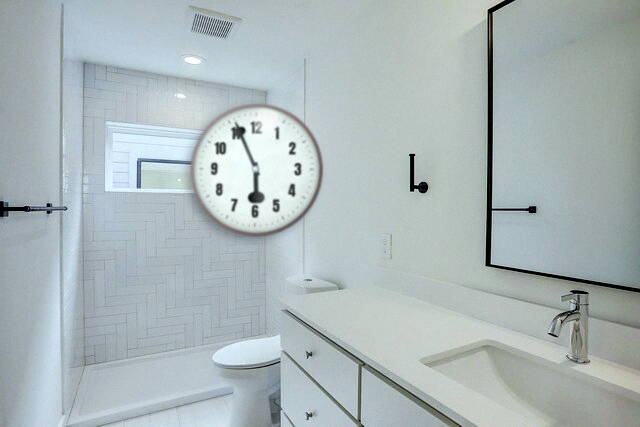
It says h=5 m=56
